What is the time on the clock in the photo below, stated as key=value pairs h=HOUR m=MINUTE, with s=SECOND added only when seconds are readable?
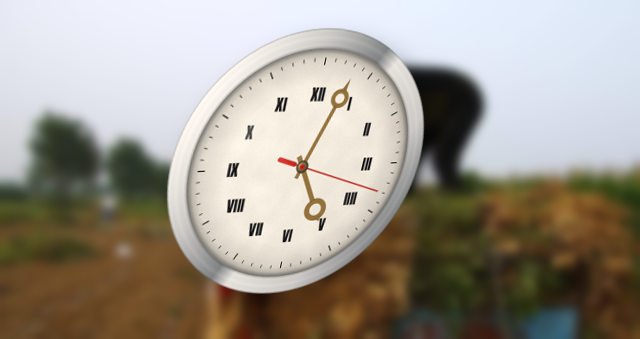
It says h=5 m=3 s=18
